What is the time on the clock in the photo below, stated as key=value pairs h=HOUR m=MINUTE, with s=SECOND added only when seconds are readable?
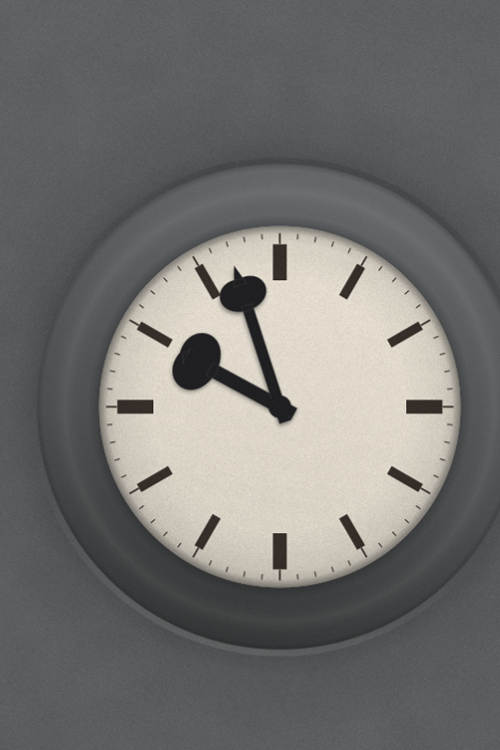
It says h=9 m=57
